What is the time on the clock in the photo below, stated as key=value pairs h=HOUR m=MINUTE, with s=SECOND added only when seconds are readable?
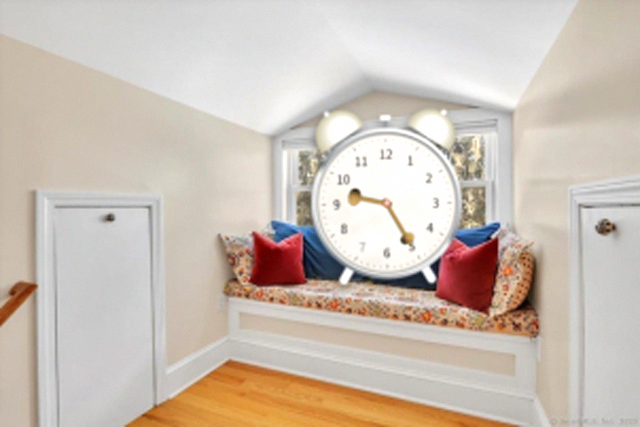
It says h=9 m=25
